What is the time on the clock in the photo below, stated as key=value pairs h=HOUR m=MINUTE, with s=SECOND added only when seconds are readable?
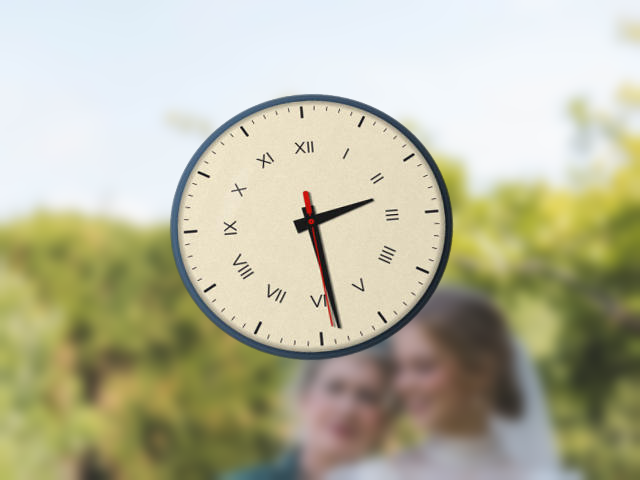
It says h=2 m=28 s=29
